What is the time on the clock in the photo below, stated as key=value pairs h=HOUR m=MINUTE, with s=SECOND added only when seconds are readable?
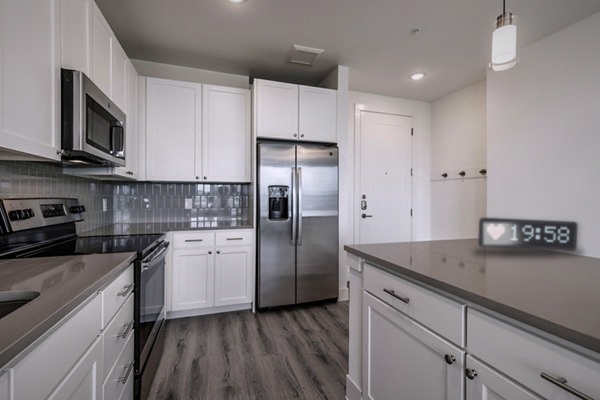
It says h=19 m=58
